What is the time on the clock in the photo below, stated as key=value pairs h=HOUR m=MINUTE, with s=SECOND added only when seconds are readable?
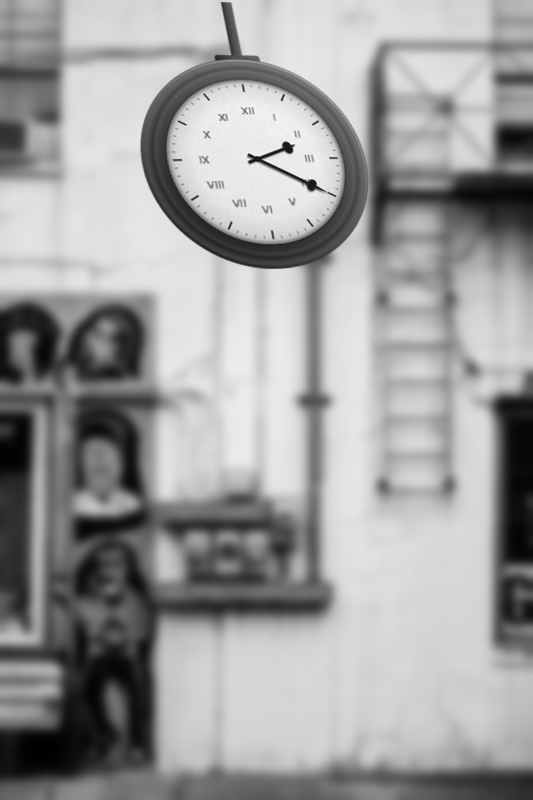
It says h=2 m=20
